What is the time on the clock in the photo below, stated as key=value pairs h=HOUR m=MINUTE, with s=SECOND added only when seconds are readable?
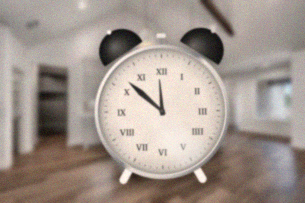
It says h=11 m=52
